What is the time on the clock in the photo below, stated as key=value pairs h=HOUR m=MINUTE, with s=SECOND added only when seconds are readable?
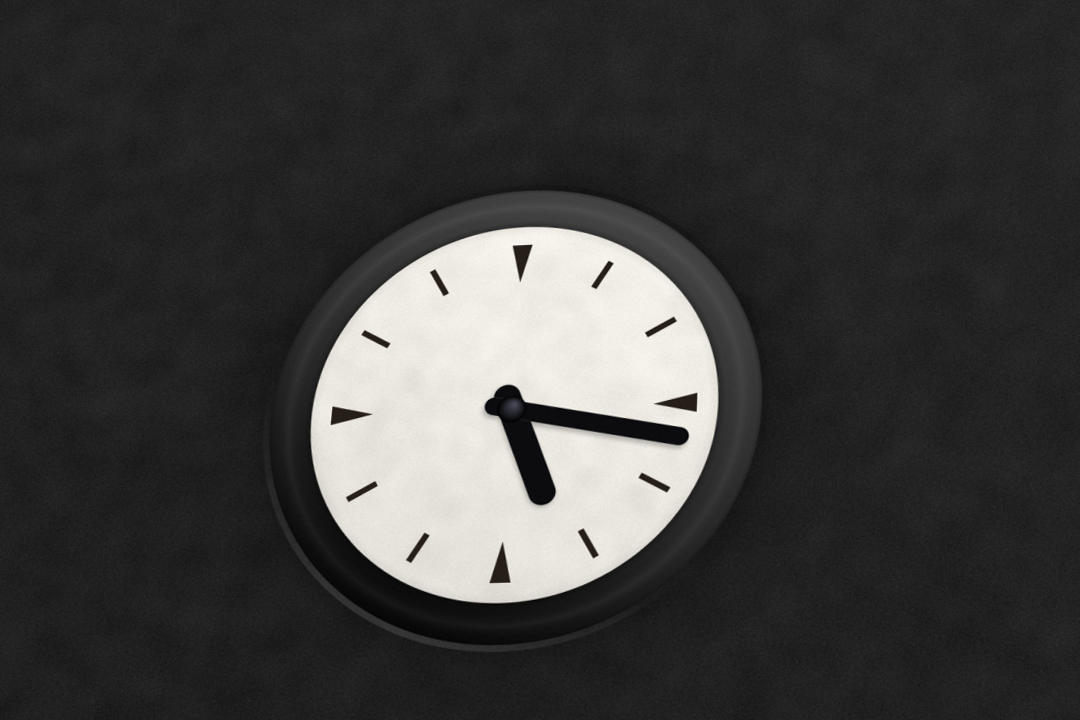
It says h=5 m=17
